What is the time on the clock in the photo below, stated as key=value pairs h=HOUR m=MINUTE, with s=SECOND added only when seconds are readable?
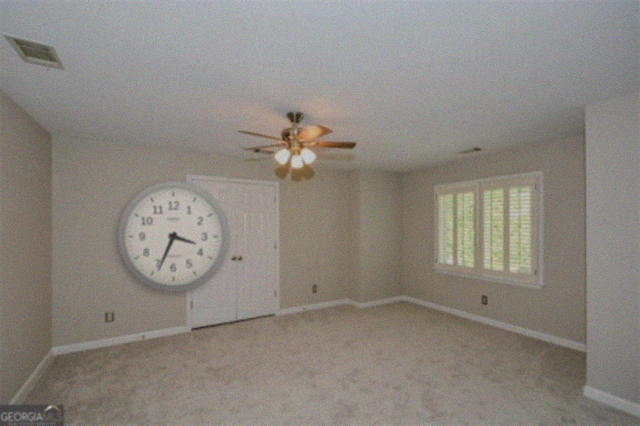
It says h=3 m=34
